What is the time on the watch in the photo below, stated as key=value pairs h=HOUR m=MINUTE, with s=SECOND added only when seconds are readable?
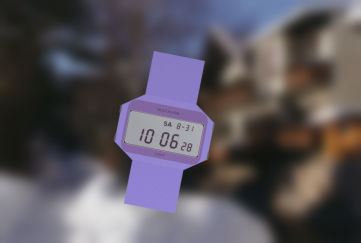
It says h=10 m=6 s=28
